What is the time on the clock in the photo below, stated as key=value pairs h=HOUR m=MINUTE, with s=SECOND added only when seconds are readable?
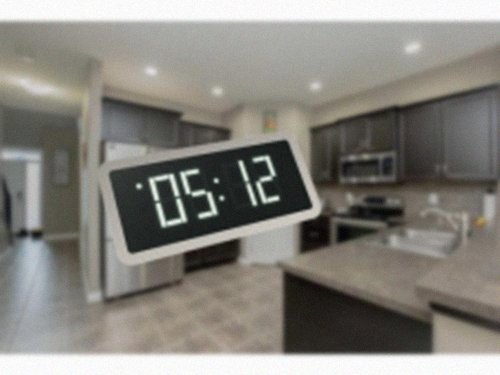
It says h=5 m=12
